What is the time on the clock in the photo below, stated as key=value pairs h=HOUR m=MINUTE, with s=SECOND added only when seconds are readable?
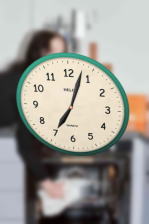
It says h=7 m=3
